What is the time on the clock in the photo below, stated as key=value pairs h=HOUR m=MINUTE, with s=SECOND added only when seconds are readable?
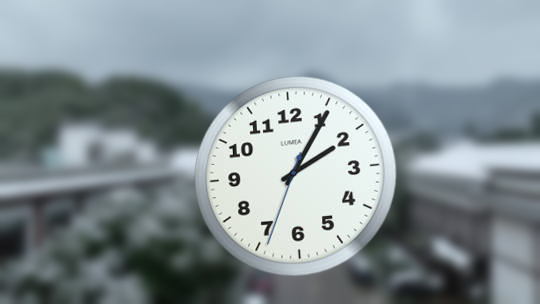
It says h=2 m=5 s=34
